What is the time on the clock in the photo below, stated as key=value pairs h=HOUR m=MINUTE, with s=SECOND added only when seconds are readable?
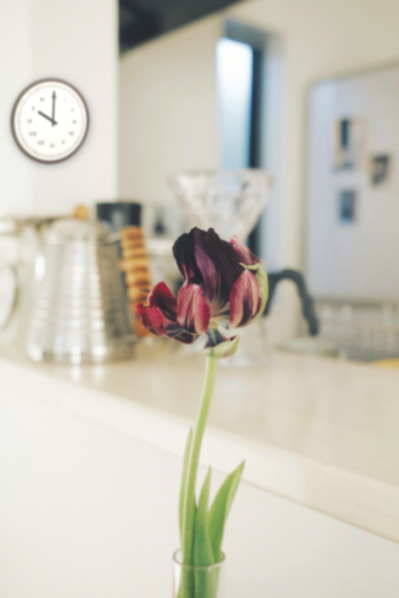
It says h=10 m=0
